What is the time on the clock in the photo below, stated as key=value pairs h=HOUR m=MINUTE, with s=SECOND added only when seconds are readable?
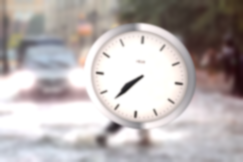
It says h=7 m=37
